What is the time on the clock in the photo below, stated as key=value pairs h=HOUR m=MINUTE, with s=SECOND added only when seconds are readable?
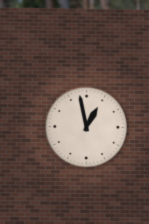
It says h=12 m=58
